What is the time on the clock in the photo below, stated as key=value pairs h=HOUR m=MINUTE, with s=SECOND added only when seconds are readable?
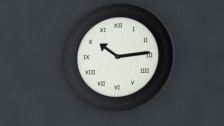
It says h=10 m=14
